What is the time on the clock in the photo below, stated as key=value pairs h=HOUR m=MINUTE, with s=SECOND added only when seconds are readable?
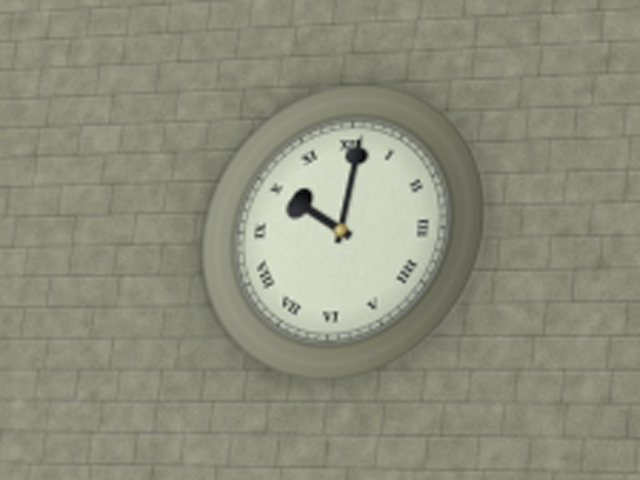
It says h=10 m=1
